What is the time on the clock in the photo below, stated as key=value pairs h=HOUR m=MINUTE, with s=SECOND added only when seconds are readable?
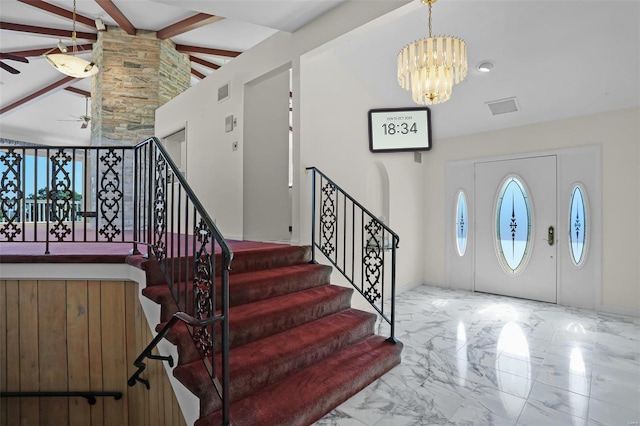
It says h=18 m=34
